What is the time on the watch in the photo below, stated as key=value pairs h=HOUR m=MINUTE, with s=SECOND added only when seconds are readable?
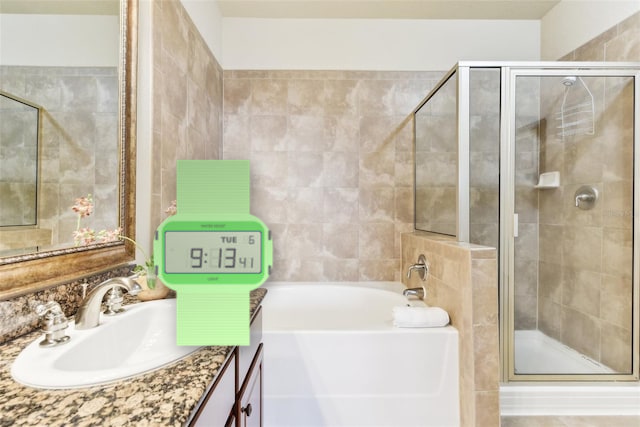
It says h=9 m=13 s=41
